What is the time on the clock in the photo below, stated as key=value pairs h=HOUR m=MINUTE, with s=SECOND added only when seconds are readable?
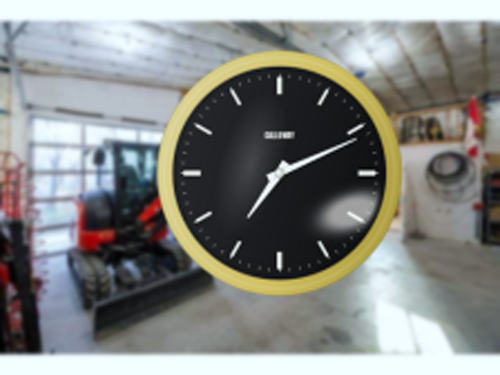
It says h=7 m=11
